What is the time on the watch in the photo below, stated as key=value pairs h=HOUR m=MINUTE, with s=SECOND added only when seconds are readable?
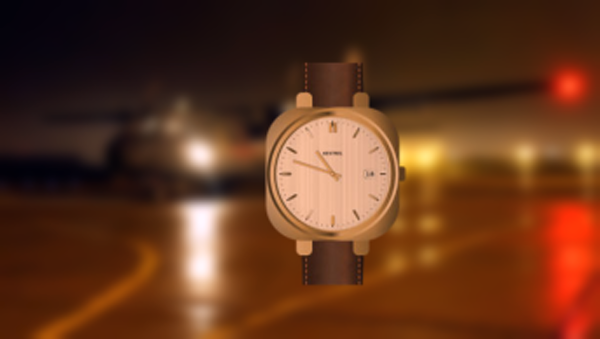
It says h=10 m=48
